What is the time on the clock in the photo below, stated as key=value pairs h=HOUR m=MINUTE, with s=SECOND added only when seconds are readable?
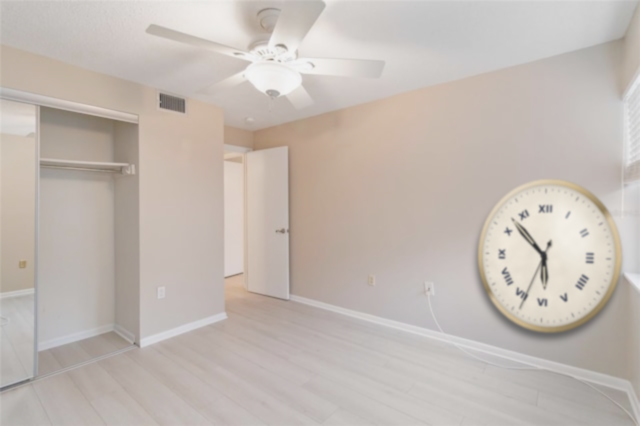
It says h=5 m=52 s=34
